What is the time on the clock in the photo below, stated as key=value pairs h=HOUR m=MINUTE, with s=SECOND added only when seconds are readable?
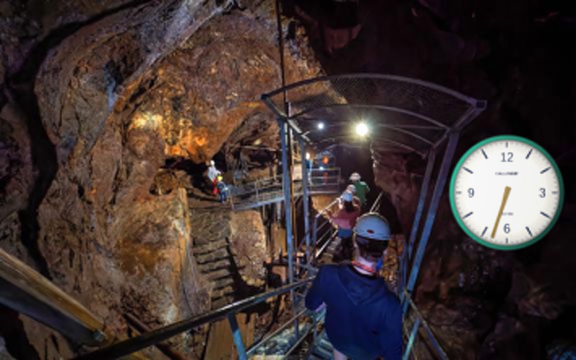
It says h=6 m=33
